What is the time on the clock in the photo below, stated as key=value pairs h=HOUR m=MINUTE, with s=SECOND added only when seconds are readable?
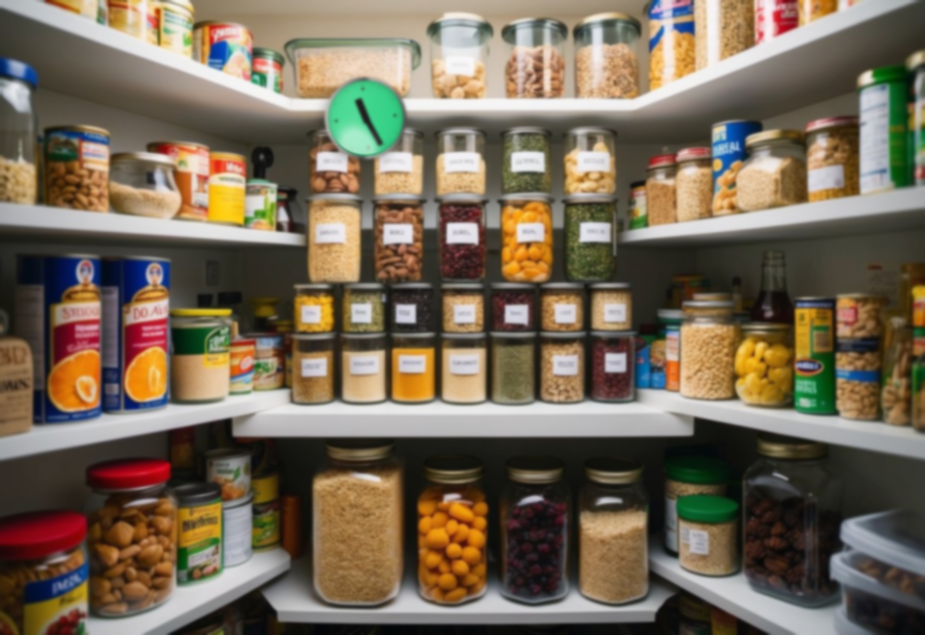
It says h=11 m=26
